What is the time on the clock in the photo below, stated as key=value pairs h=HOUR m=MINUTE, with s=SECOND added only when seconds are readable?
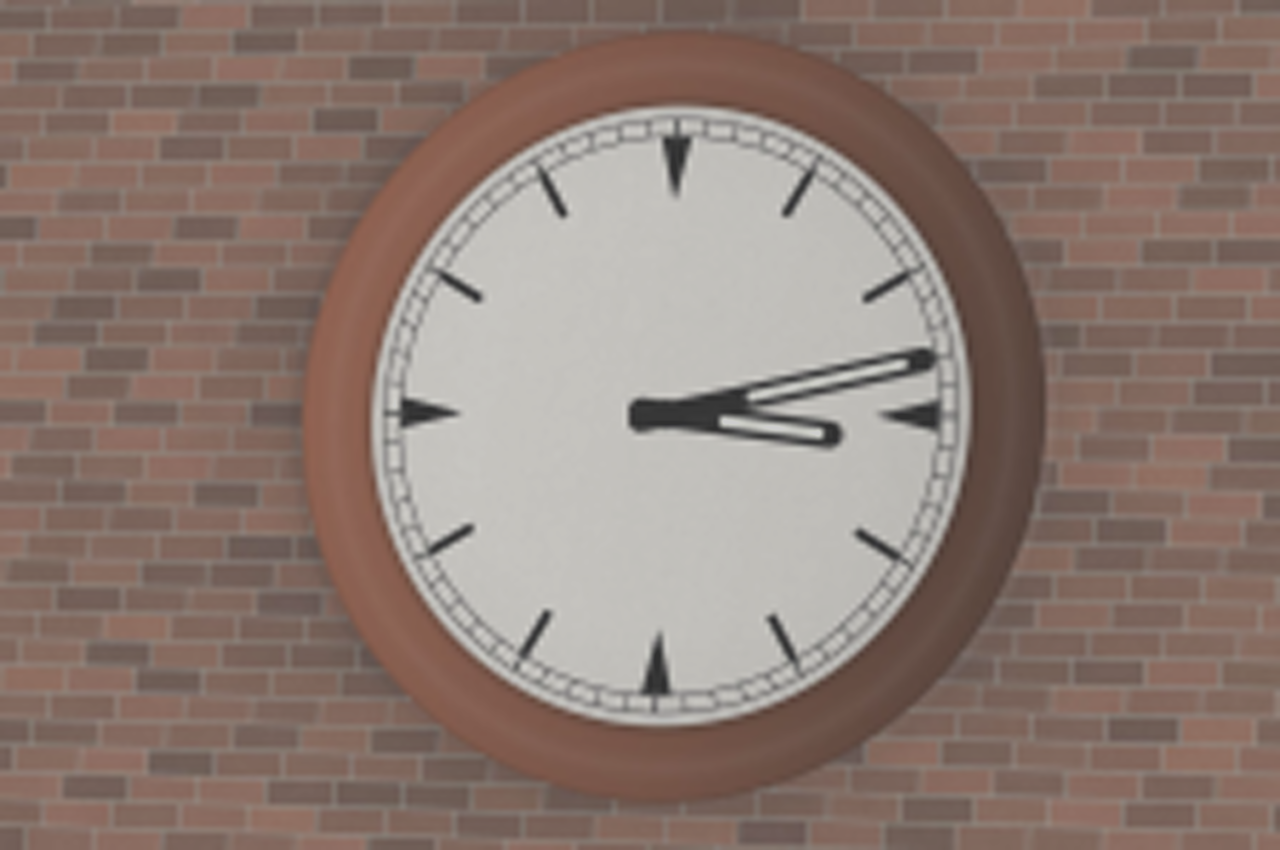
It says h=3 m=13
